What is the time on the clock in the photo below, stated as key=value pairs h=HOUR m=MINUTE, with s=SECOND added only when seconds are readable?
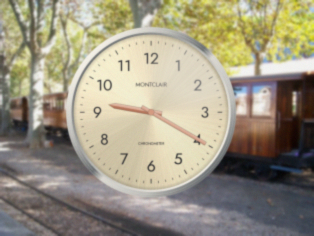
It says h=9 m=20
